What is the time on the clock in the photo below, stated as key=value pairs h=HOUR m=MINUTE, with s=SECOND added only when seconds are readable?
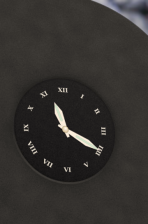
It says h=11 m=20
